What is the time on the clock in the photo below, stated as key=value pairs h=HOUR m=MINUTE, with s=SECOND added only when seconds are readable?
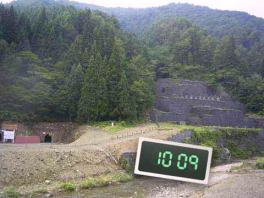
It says h=10 m=9
